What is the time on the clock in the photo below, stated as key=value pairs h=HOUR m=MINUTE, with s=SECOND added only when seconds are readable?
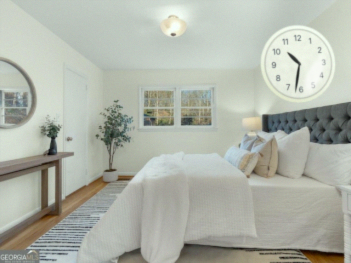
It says h=10 m=32
